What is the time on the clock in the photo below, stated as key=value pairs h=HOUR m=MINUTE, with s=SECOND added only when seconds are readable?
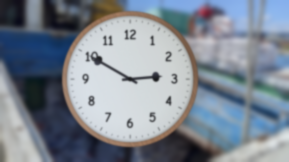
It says h=2 m=50
